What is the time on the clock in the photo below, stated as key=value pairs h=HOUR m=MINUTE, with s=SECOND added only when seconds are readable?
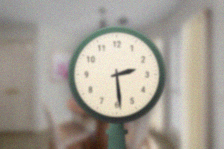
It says h=2 m=29
